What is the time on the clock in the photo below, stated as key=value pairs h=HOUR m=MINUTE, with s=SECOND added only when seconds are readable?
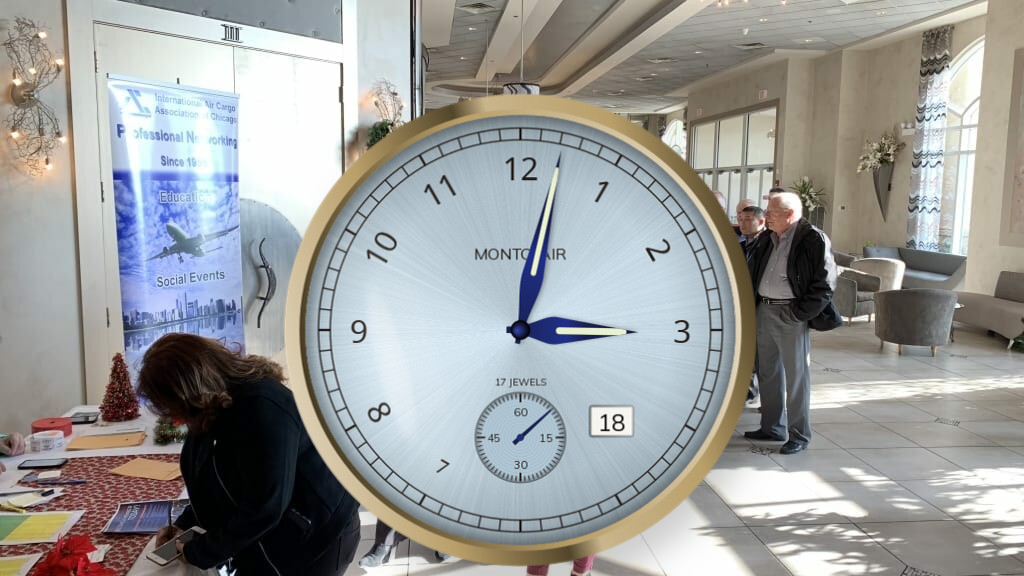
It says h=3 m=2 s=8
